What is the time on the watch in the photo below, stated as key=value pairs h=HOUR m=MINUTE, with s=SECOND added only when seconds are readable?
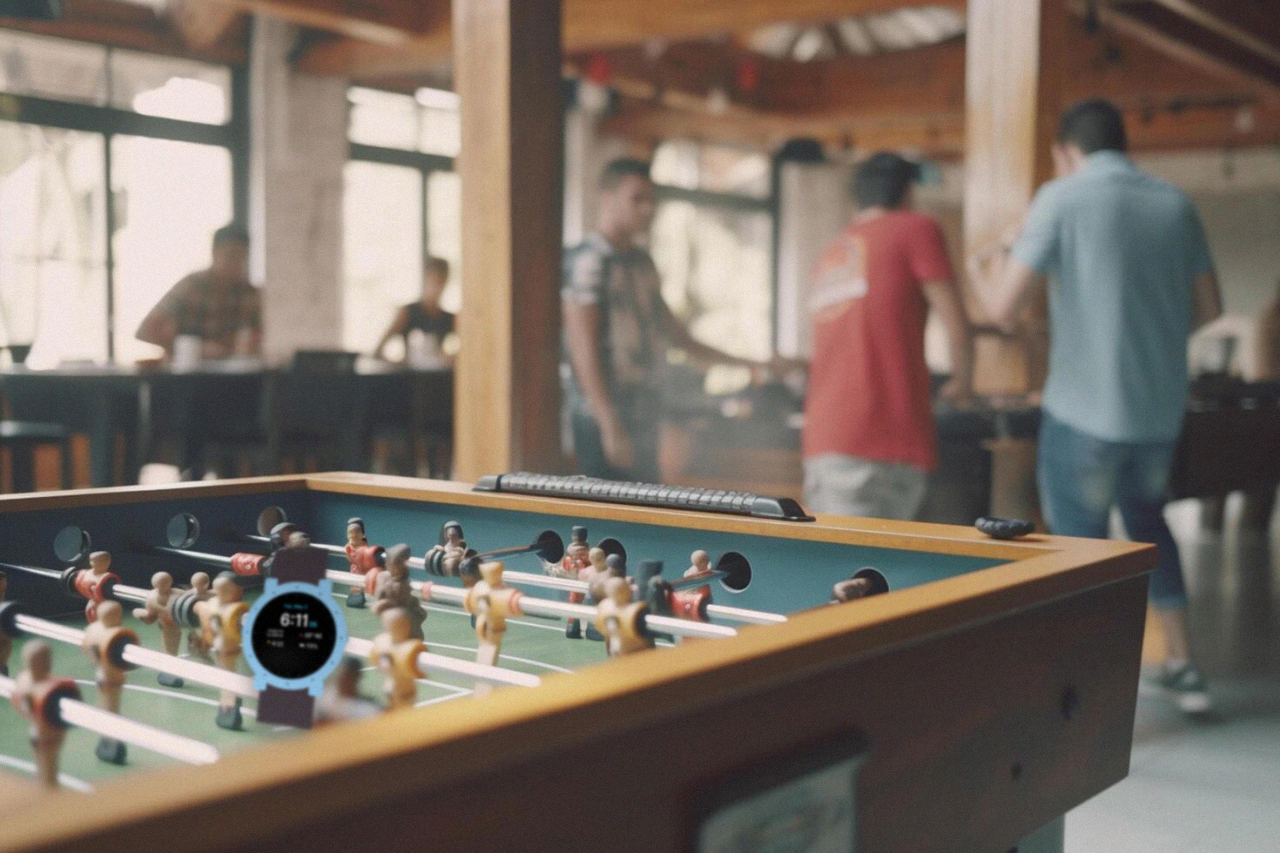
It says h=6 m=11
